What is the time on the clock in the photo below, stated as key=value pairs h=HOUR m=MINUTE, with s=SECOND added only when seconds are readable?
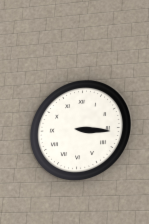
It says h=3 m=16
